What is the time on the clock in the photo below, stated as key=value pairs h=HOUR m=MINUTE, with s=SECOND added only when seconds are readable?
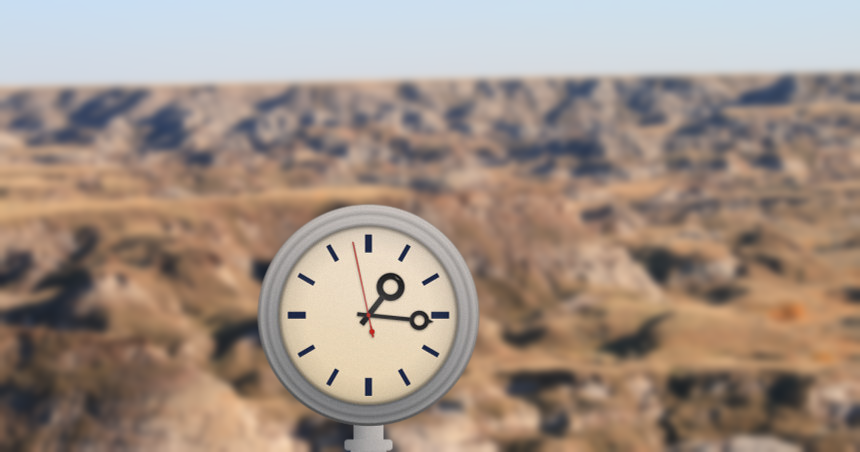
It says h=1 m=15 s=58
